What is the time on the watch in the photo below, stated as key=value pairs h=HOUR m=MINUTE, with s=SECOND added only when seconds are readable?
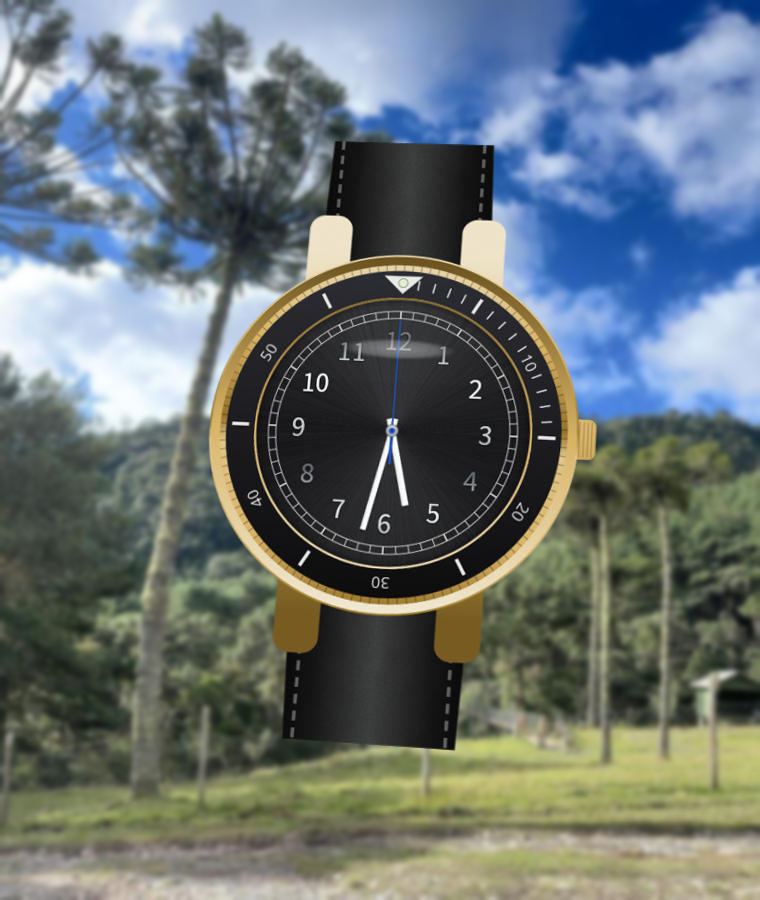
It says h=5 m=32 s=0
